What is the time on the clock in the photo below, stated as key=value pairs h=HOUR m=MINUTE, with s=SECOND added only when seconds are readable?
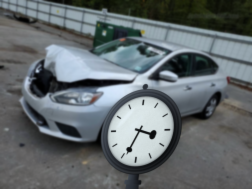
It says h=3 m=34
